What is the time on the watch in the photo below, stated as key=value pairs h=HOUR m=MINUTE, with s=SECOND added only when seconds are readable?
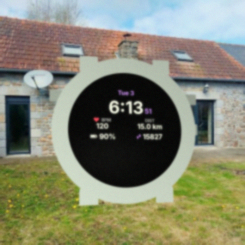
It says h=6 m=13
